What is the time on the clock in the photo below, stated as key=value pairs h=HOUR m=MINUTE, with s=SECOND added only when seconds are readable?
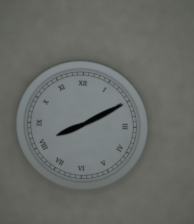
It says h=8 m=10
